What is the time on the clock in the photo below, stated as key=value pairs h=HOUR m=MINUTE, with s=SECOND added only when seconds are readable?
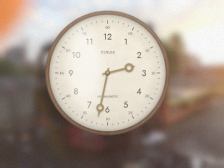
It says h=2 m=32
